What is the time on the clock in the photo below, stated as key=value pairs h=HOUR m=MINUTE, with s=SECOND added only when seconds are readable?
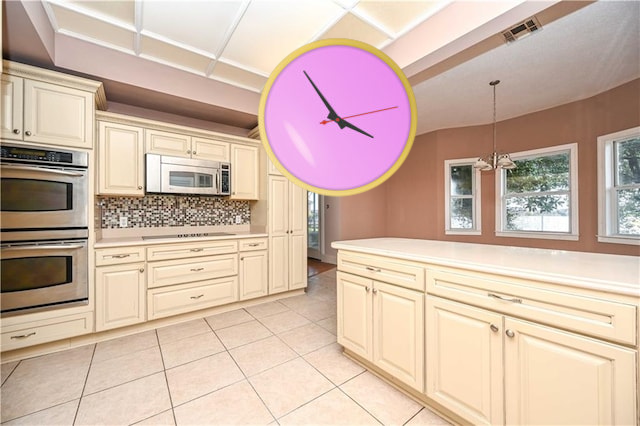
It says h=3 m=54 s=13
